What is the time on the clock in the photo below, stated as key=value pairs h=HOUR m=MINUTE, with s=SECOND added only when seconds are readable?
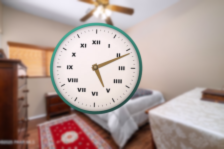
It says h=5 m=11
